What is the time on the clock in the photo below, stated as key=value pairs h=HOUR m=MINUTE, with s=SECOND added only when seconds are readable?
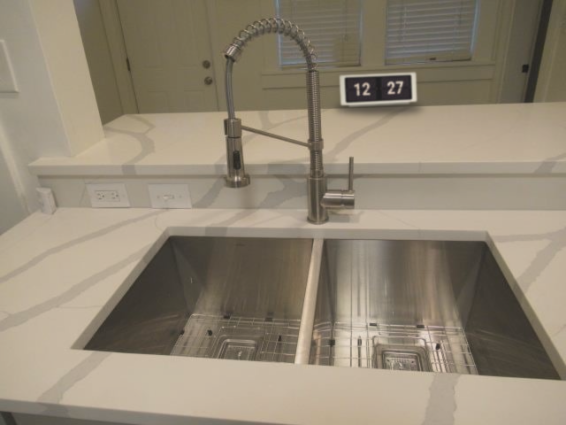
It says h=12 m=27
